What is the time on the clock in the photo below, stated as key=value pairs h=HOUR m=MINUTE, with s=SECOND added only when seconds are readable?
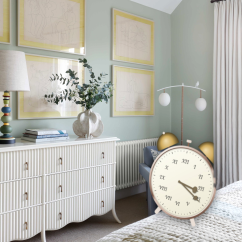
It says h=3 m=20
